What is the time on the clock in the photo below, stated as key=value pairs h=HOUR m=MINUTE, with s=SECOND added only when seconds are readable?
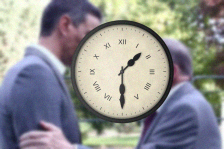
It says h=1 m=30
